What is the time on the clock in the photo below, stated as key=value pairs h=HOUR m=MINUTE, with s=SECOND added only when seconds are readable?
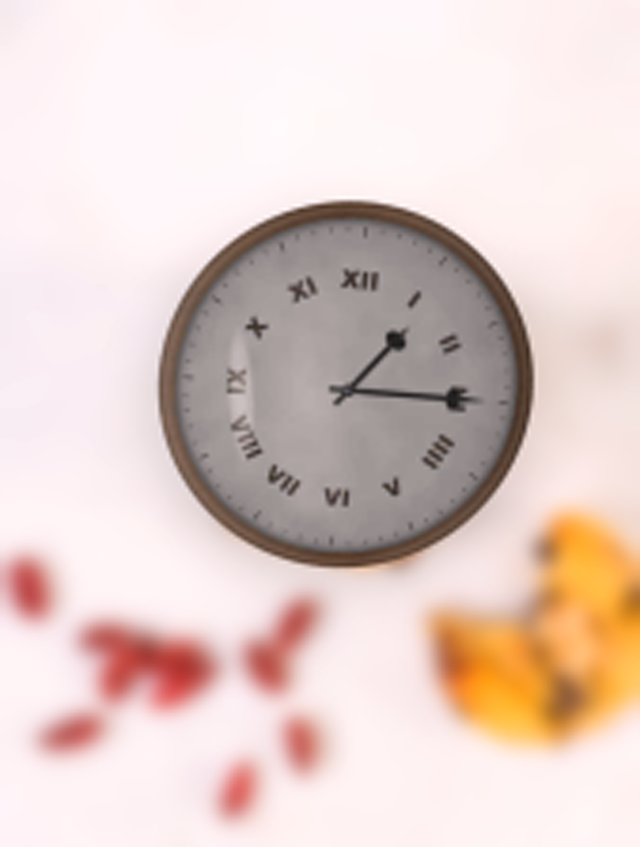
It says h=1 m=15
